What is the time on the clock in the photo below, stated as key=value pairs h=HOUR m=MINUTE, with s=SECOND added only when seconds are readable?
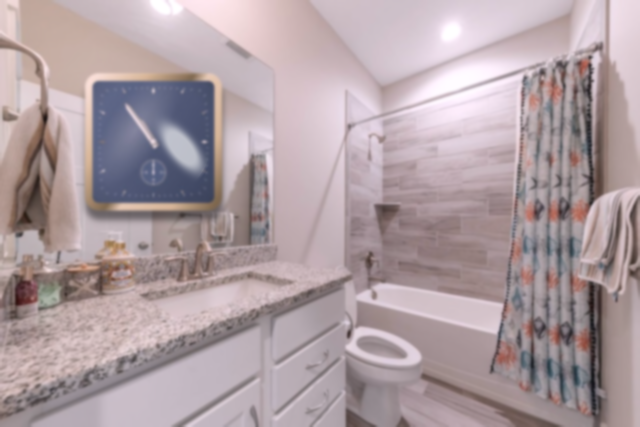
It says h=10 m=54
